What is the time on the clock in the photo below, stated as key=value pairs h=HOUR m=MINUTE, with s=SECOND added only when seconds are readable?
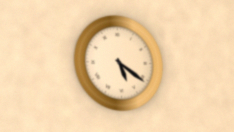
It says h=5 m=21
